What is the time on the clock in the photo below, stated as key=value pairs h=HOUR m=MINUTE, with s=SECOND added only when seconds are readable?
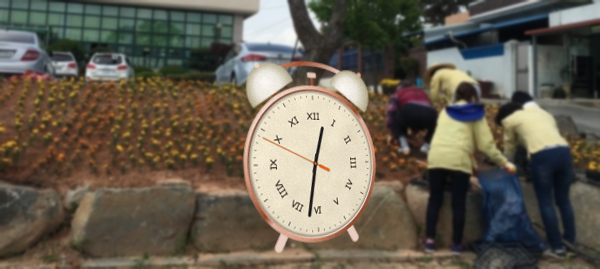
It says h=12 m=31 s=49
